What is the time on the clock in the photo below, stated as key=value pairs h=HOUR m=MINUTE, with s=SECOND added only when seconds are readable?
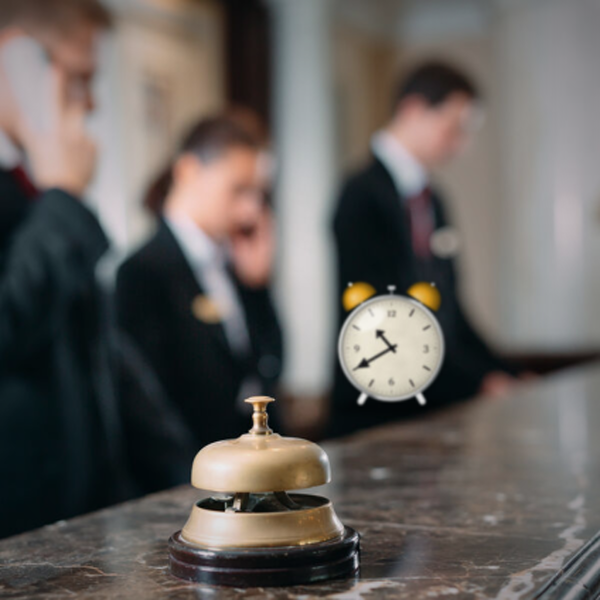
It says h=10 m=40
